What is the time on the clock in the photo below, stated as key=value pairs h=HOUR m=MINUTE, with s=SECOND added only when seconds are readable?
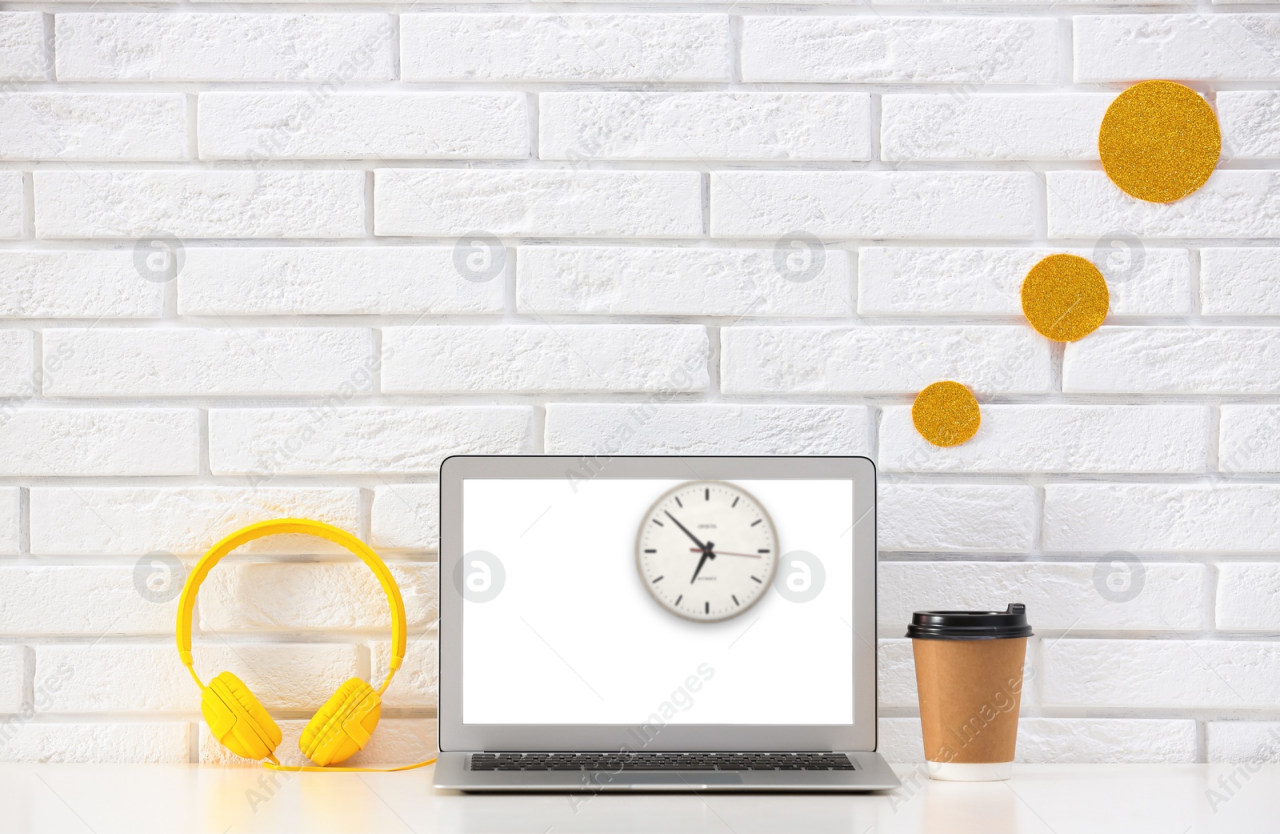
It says h=6 m=52 s=16
